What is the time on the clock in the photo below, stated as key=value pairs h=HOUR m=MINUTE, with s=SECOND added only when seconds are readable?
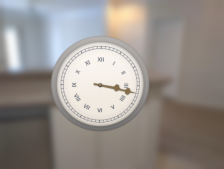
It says h=3 m=17
